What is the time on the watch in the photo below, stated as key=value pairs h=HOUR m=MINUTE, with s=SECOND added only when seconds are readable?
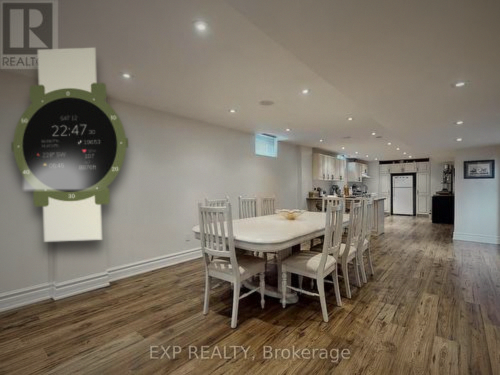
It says h=22 m=47
